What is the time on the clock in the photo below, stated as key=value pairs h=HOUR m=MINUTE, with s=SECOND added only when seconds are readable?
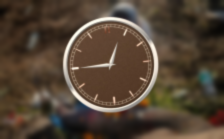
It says h=12 m=45
